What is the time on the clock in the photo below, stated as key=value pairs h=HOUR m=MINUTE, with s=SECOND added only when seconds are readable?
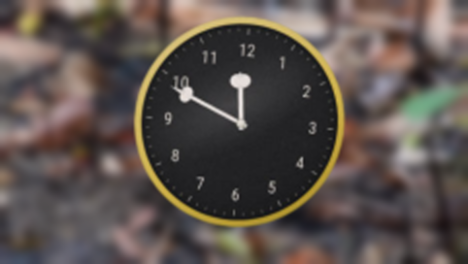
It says h=11 m=49
